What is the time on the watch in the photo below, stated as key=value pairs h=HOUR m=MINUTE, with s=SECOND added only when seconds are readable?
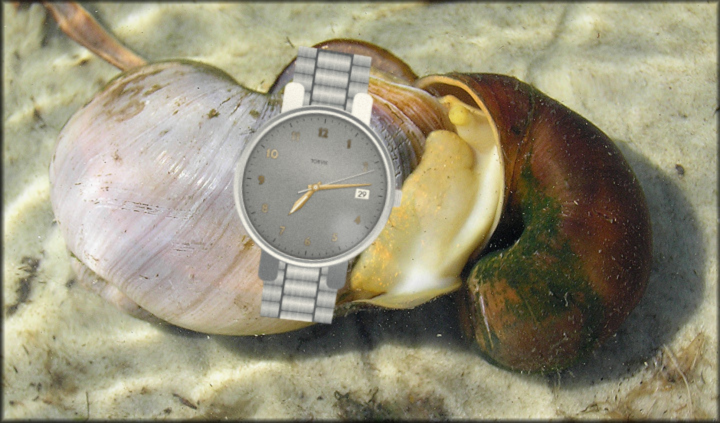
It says h=7 m=13 s=11
